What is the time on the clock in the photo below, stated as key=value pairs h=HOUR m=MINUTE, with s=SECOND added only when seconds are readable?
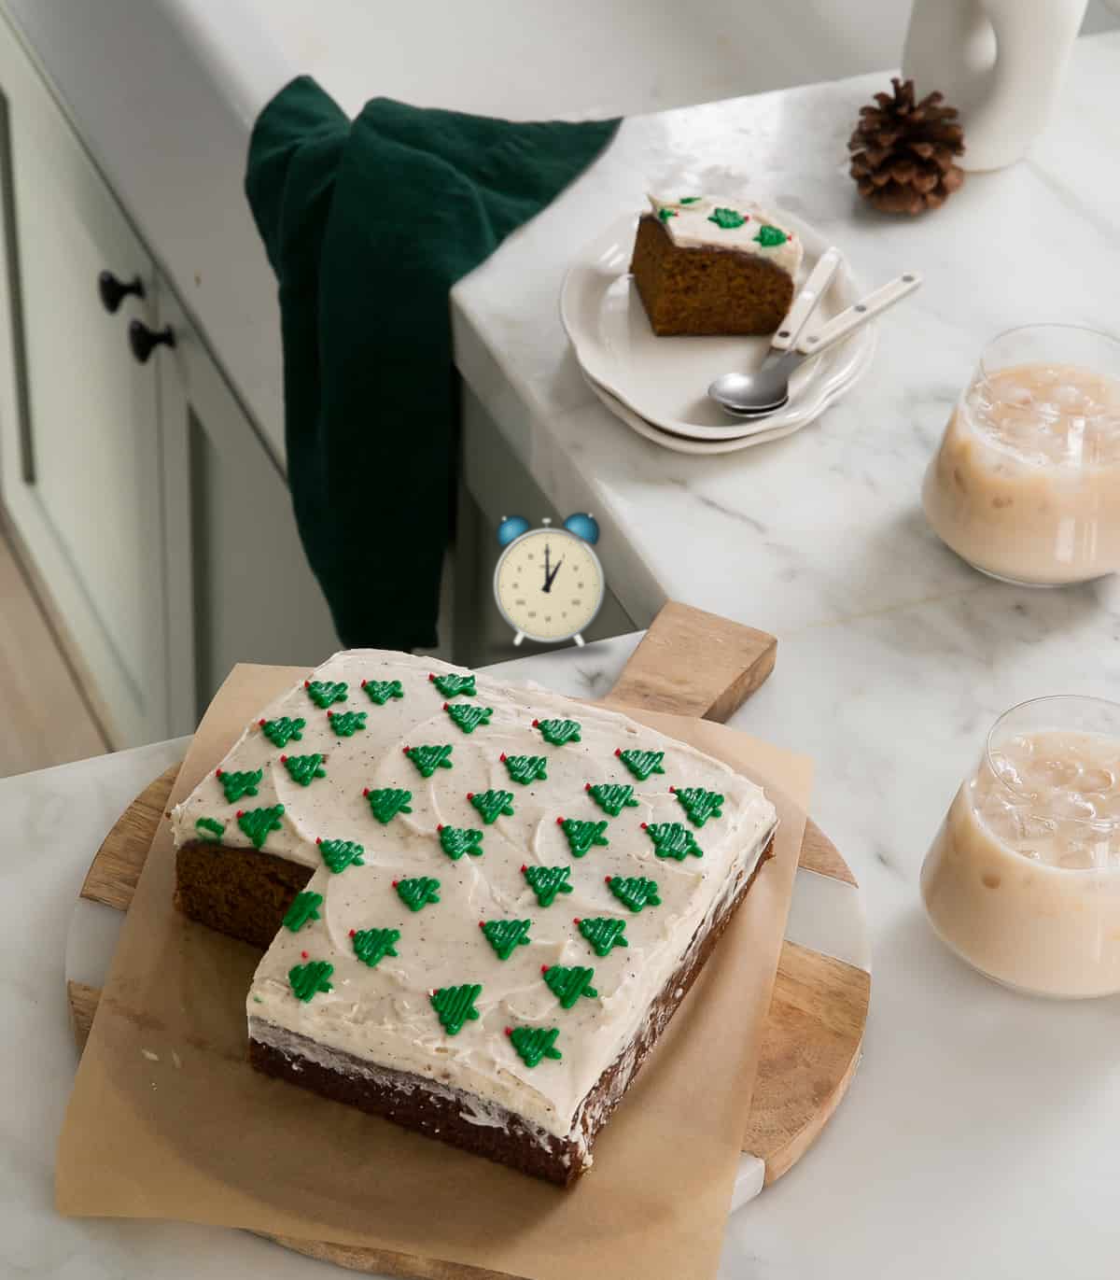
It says h=1 m=0
